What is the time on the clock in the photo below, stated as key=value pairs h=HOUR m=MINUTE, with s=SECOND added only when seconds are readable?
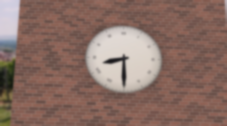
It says h=8 m=30
